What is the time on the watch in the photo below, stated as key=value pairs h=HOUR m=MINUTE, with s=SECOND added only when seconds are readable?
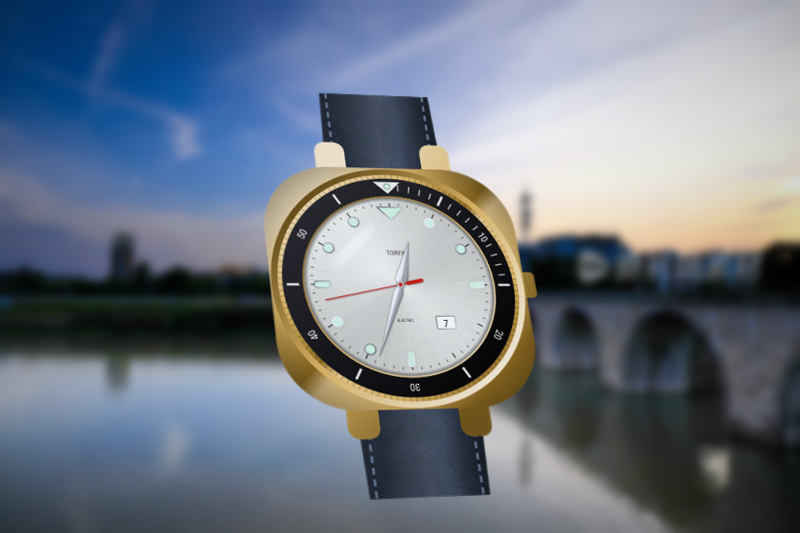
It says h=12 m=33 s=43
